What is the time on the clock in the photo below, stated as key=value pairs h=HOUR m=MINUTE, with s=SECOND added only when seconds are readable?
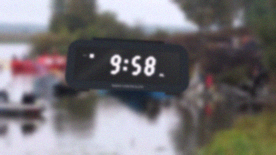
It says h=9 m=58
